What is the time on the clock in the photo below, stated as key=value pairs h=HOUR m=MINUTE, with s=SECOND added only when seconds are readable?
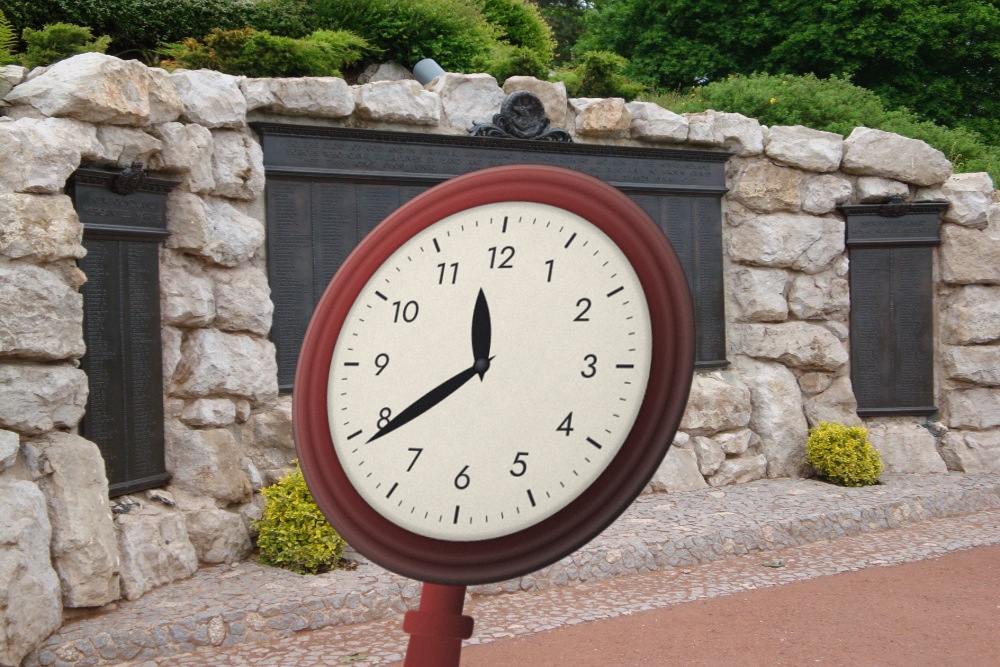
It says h=11 m=39
